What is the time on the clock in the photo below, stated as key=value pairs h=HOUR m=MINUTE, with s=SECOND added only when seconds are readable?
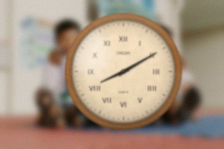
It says h=8 m=10
